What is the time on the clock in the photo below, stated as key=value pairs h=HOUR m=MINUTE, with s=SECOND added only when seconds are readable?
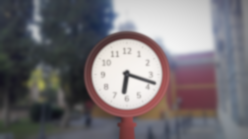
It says h=6 m=18
